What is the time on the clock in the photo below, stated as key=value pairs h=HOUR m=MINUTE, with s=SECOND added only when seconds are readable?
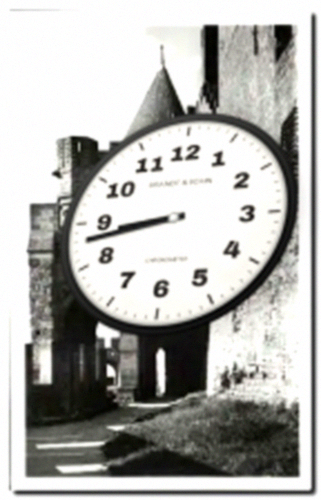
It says h=8 m=43
